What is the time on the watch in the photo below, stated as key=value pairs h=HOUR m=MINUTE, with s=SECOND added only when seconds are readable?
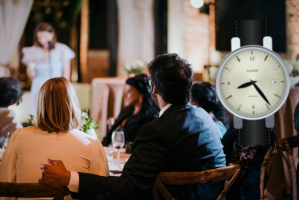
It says h=8 m=24
